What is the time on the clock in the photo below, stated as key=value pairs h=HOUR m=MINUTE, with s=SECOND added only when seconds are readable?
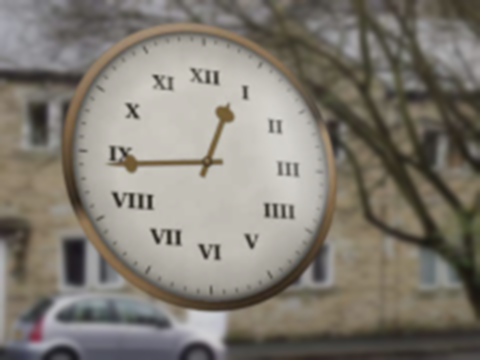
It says h=12 m=44
